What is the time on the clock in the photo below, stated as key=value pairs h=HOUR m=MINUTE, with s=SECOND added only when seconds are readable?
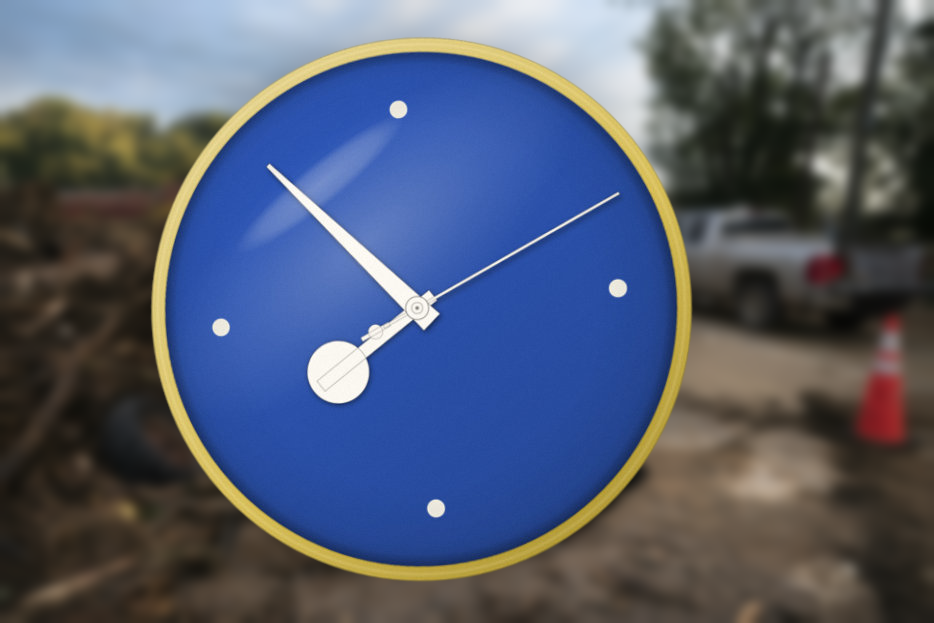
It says h=7 m=53 s=11
